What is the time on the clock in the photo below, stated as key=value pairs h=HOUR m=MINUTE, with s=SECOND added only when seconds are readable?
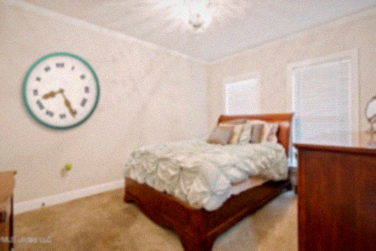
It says h=8 m=26
